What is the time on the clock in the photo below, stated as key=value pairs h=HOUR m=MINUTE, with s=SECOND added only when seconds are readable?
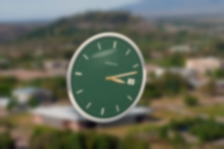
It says h=3 m=12
